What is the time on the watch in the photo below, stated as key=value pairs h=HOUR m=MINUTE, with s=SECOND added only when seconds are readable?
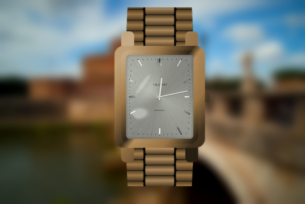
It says h=12 m=13
